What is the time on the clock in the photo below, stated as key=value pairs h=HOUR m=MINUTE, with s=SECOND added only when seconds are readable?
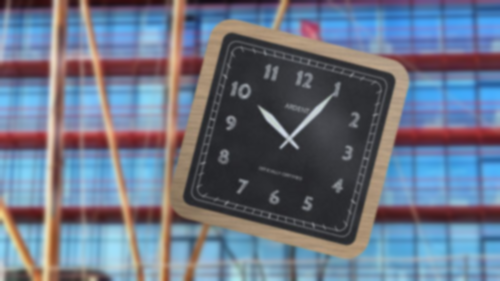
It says h=10 m=5
